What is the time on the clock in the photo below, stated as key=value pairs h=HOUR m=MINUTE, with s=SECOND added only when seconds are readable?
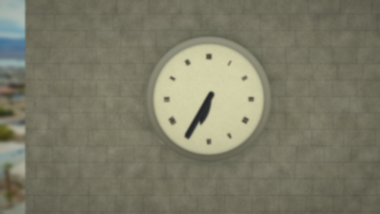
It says h=6 m=35
